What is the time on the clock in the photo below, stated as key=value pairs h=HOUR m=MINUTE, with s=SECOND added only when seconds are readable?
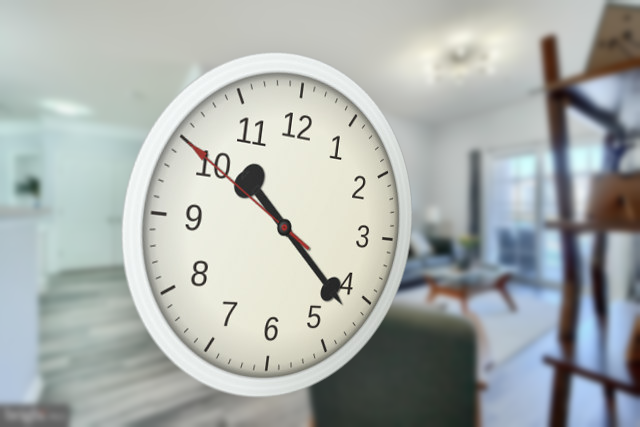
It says h=10 m=21 s=50
